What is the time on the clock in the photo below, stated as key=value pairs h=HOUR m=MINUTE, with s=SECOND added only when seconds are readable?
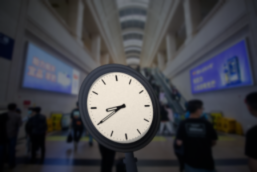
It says h=8 m=40
